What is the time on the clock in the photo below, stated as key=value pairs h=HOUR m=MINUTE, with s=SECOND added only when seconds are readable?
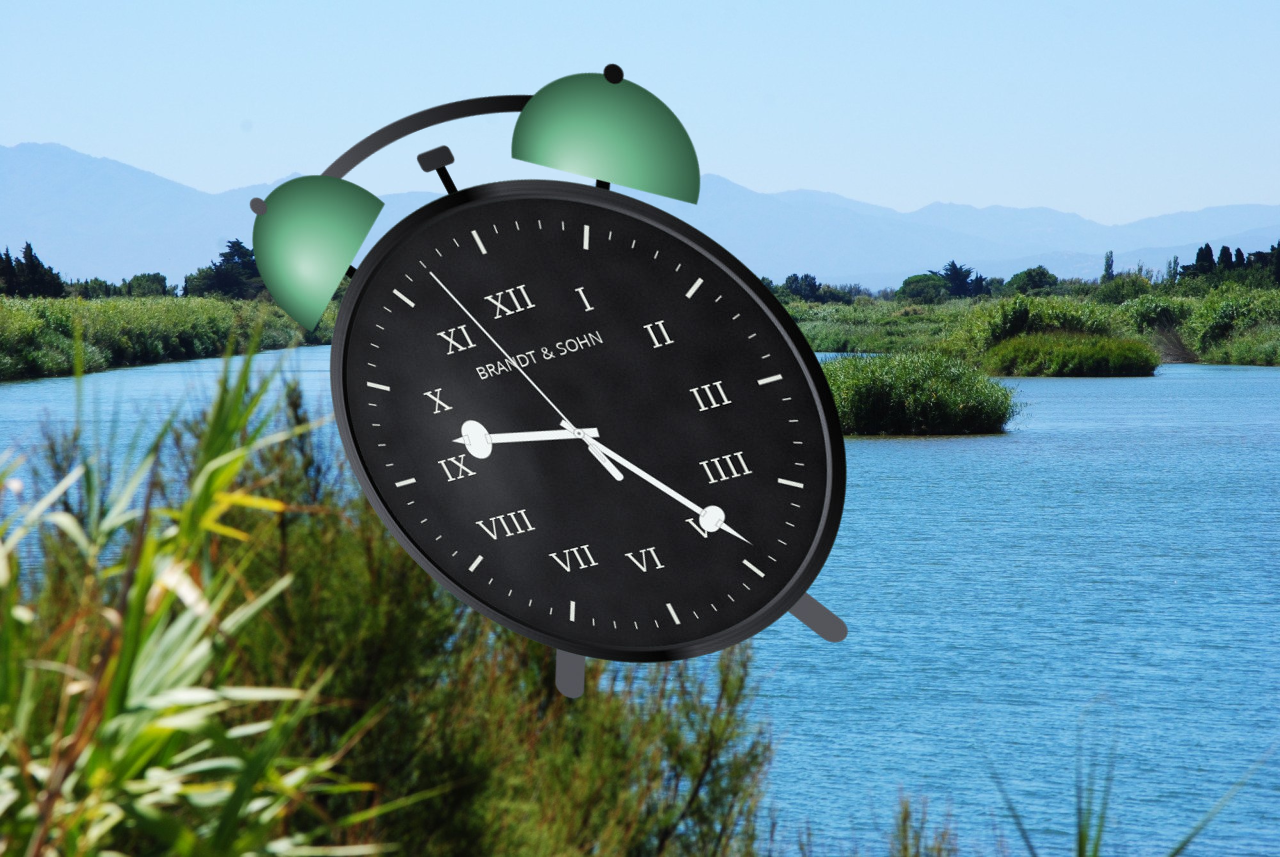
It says h=9 m=23 s=57
